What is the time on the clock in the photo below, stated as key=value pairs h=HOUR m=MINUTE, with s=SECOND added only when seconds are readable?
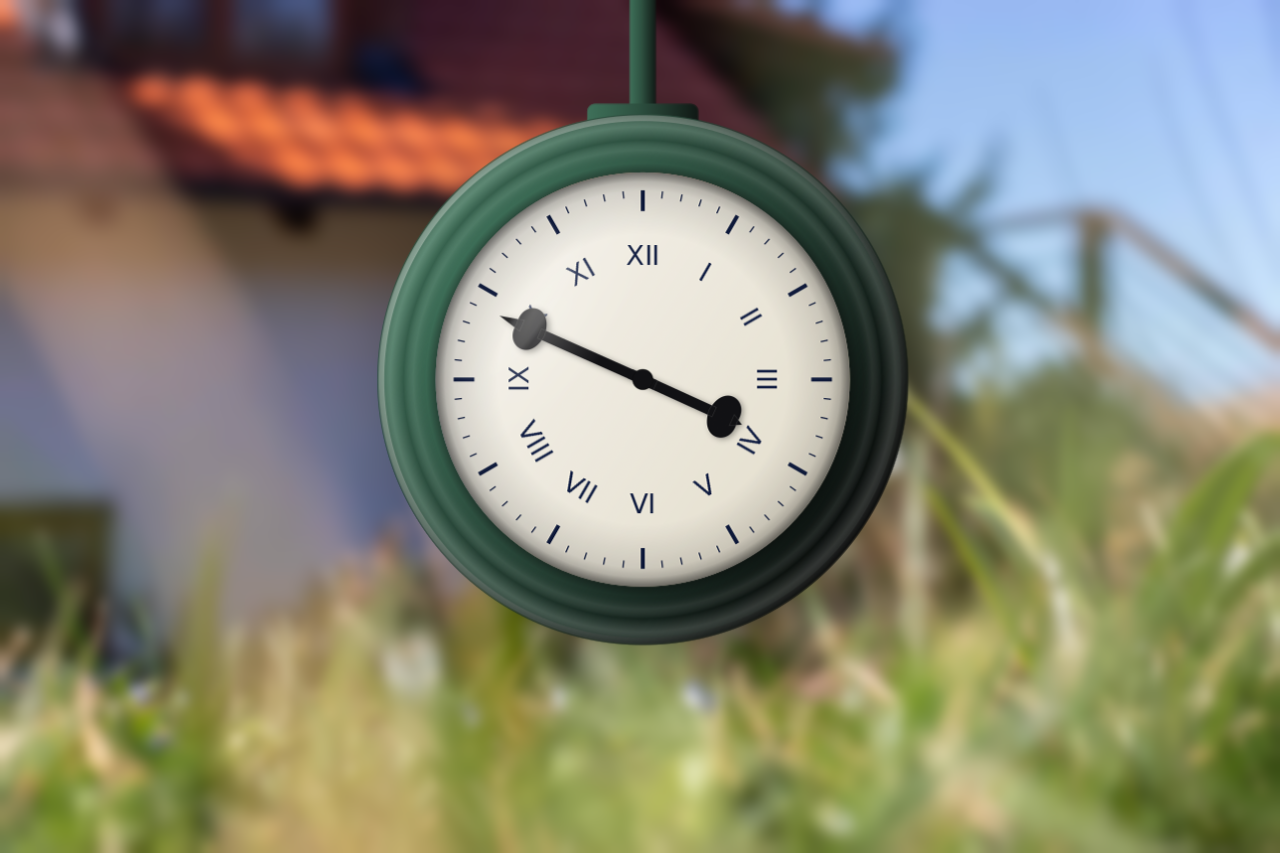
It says h=3 m=49
